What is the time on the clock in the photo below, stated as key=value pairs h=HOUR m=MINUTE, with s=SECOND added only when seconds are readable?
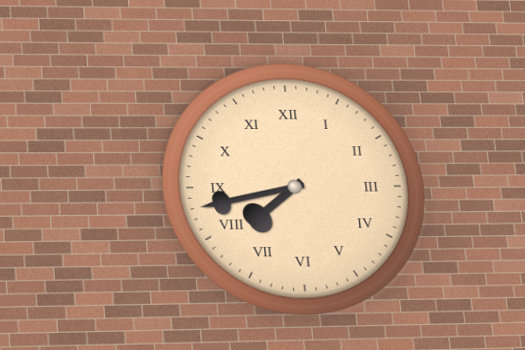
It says h=7 m=43
